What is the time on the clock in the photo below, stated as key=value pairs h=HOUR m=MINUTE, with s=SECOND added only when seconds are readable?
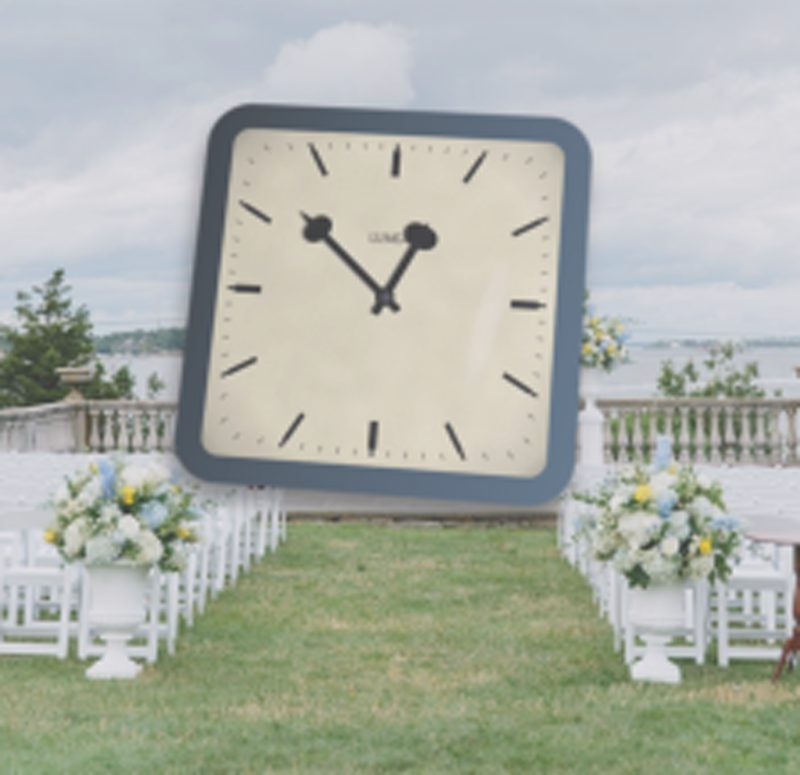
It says h=12 m=52
